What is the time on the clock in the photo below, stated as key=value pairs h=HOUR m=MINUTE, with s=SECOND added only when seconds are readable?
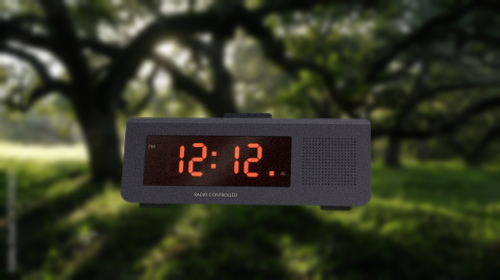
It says h=12 m=12
